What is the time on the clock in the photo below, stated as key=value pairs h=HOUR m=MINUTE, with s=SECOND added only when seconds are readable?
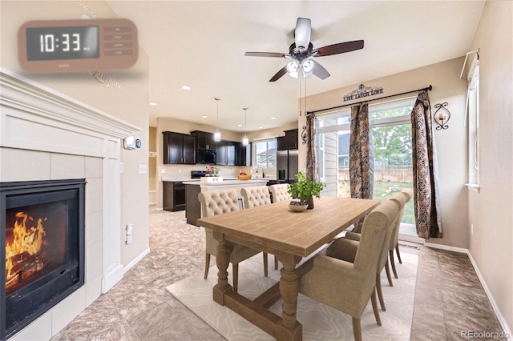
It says h=10 m=33
